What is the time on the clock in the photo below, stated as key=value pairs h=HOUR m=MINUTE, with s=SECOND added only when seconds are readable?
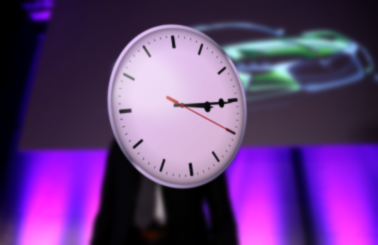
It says h=3 m=15 s=20
